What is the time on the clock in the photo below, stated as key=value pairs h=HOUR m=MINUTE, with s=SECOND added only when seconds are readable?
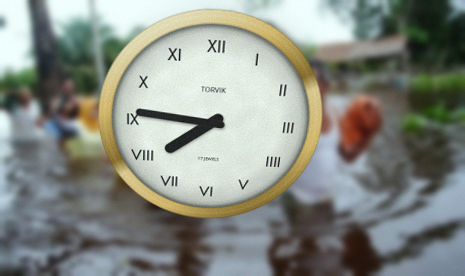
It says h=7 m=46
